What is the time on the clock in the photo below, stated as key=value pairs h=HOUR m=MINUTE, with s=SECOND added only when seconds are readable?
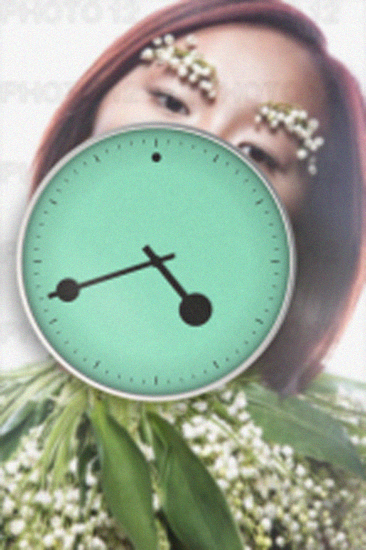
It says h=4 m=42
